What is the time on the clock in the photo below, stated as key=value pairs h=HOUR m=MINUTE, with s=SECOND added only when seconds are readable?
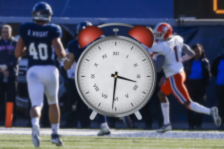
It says h=3 m=31
